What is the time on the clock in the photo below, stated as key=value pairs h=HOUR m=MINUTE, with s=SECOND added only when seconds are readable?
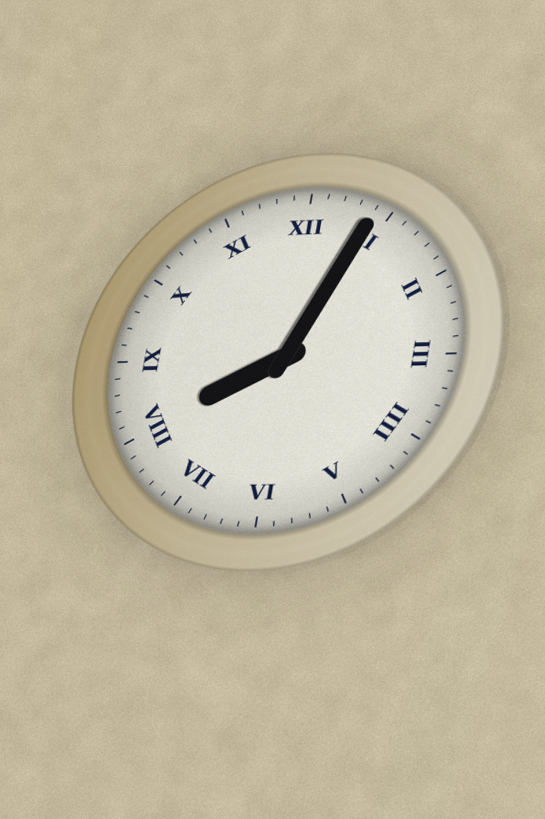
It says h=8 m=4
